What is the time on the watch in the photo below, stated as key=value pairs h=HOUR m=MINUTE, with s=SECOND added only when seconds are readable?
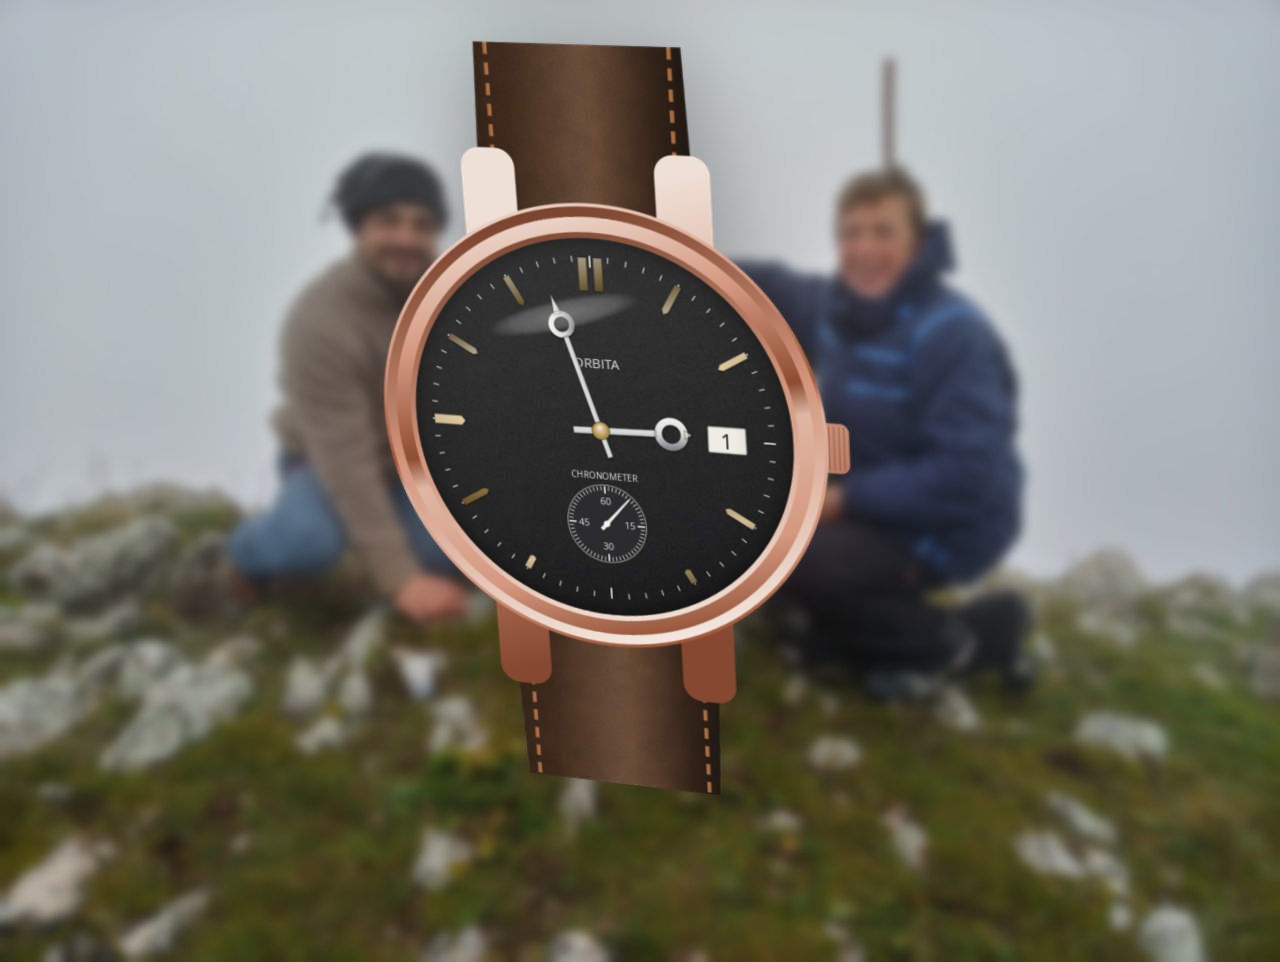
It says h=2 m=57 s=7
